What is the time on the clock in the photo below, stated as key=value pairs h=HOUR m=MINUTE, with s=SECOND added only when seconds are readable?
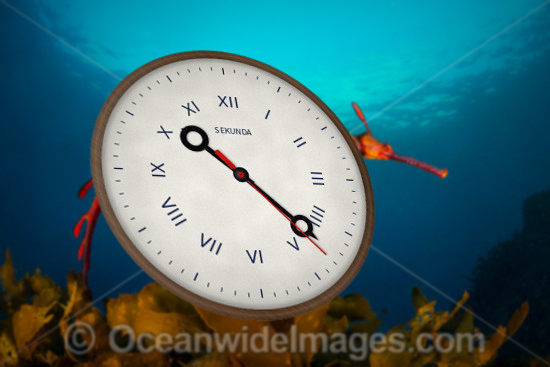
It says h=10 m=22 s=23
